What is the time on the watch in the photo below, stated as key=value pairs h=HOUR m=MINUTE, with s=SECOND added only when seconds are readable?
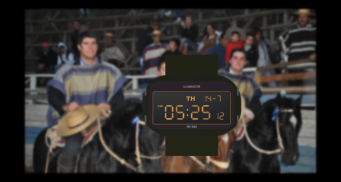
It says h=5 m=25 s=12
